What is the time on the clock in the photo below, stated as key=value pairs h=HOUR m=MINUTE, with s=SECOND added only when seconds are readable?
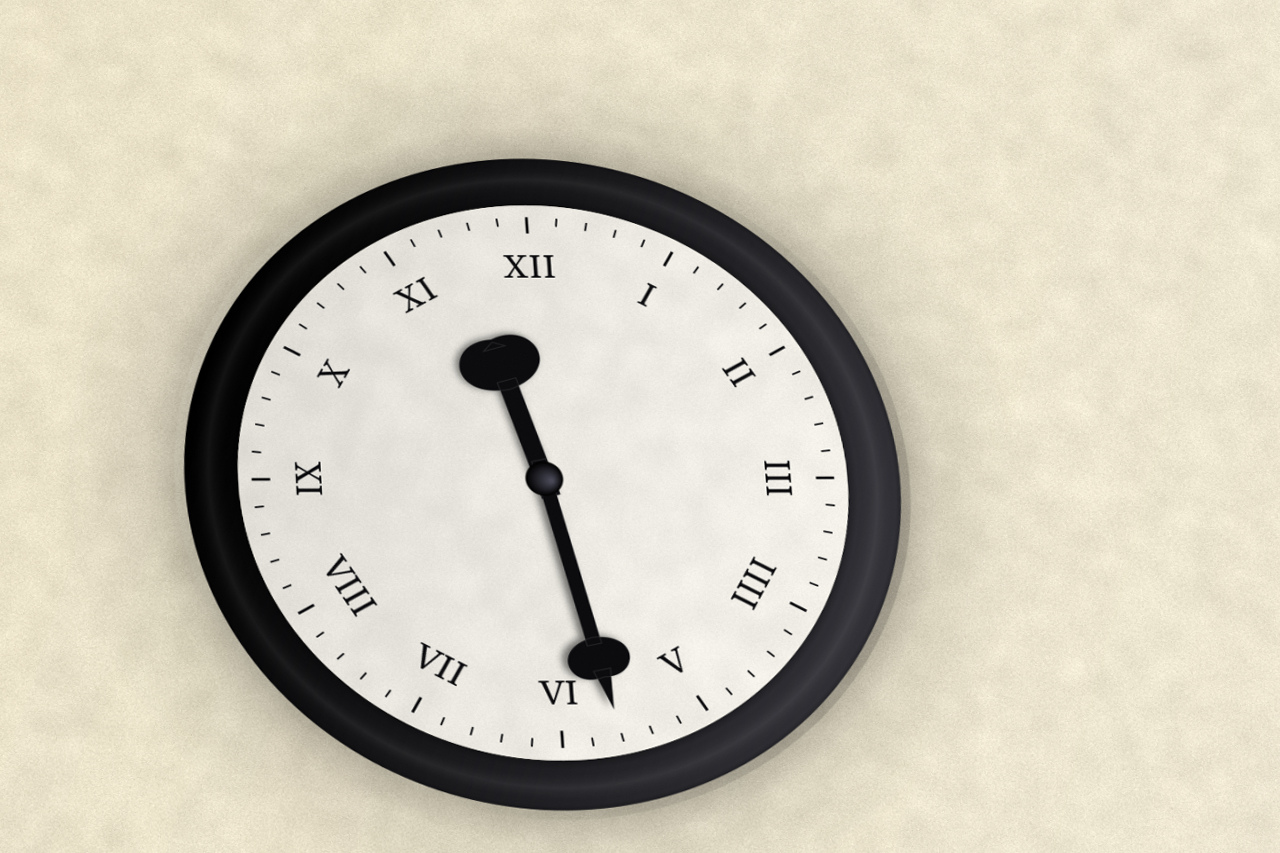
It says h=11 m=28
